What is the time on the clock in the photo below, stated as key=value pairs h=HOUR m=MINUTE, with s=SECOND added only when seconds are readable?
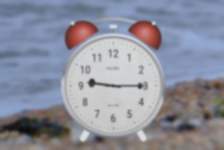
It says h=9 m=15
